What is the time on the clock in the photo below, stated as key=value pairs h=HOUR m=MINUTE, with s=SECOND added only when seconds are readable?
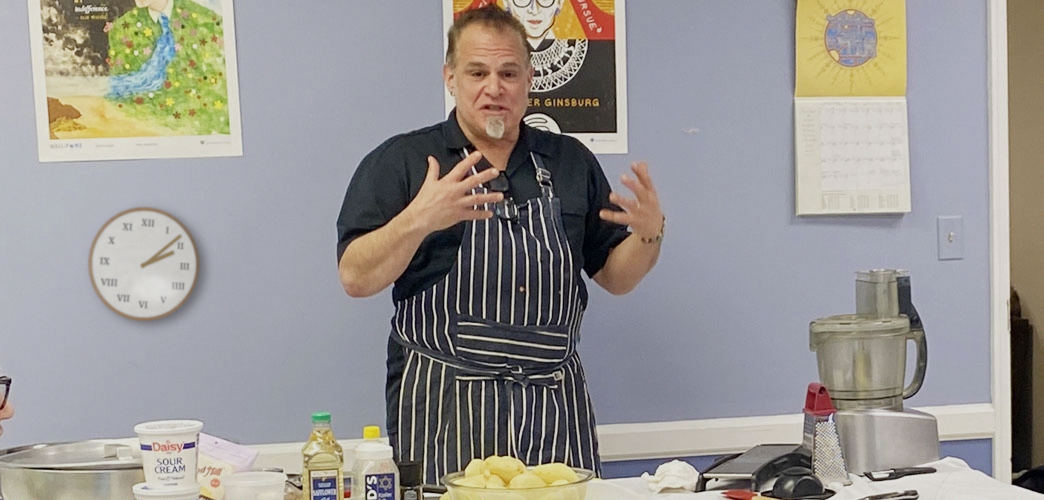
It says h=2 m=8
